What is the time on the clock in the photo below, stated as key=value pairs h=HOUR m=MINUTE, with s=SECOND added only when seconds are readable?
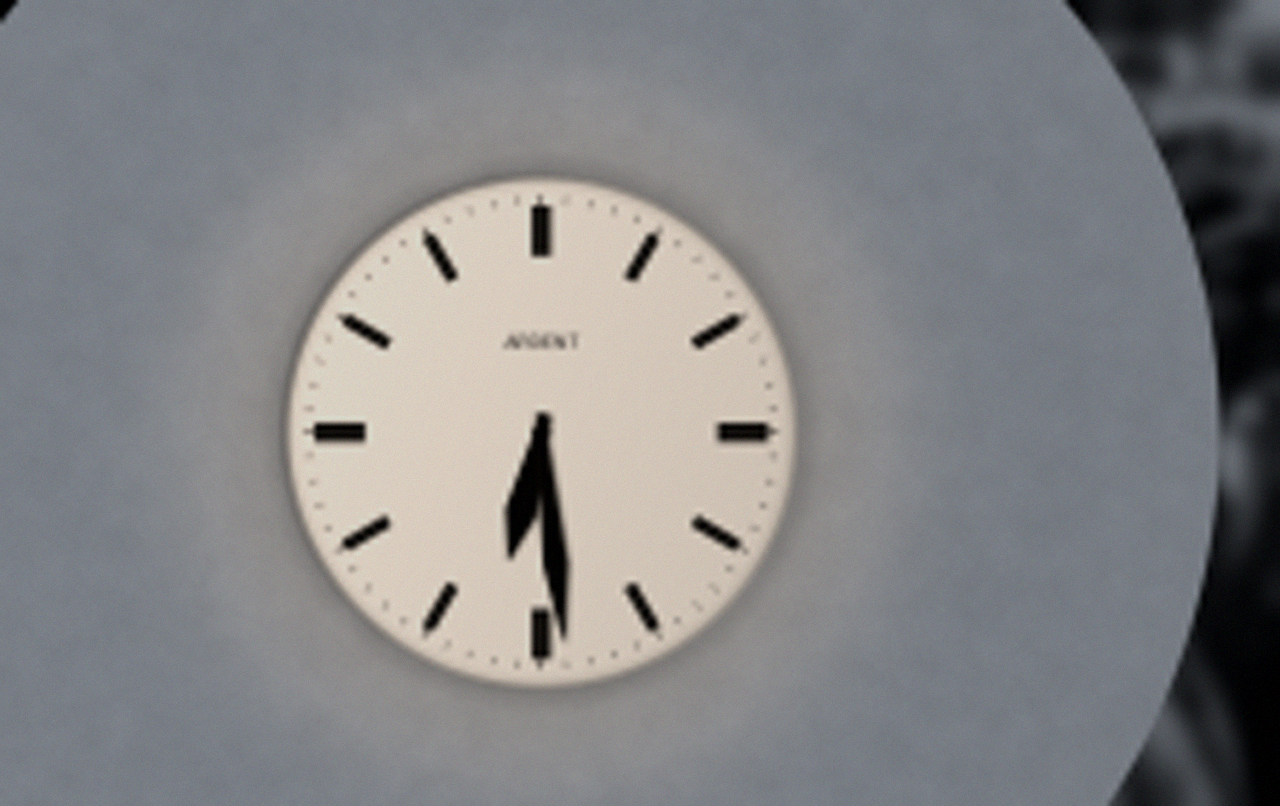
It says h=6 m=29
